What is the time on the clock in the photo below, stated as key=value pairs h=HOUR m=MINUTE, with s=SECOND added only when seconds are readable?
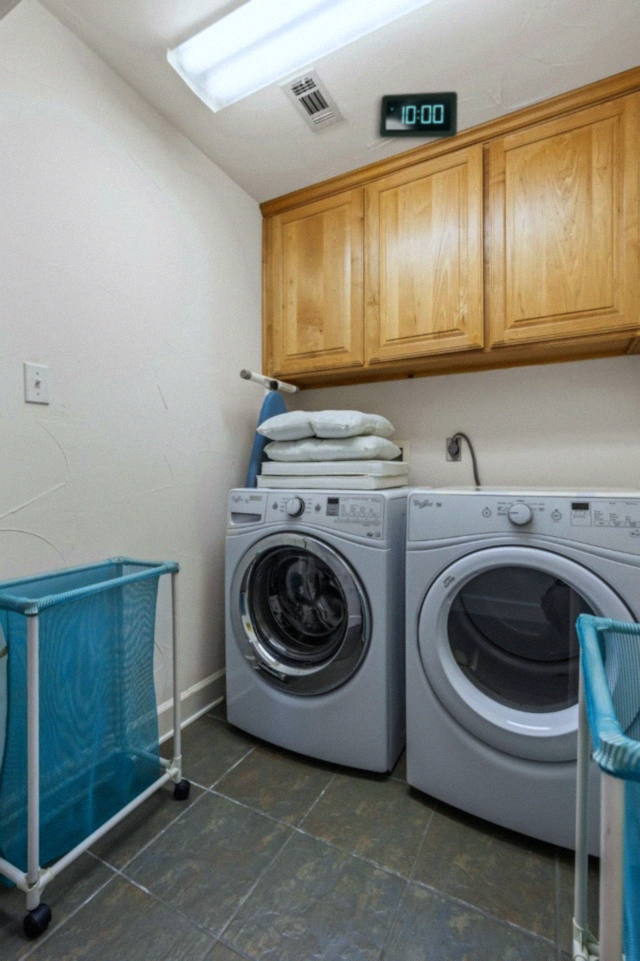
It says h=10 m=0
